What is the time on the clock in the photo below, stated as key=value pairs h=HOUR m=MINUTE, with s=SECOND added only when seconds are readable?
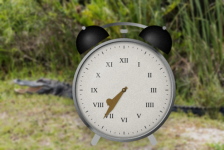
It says h=7 m=36
